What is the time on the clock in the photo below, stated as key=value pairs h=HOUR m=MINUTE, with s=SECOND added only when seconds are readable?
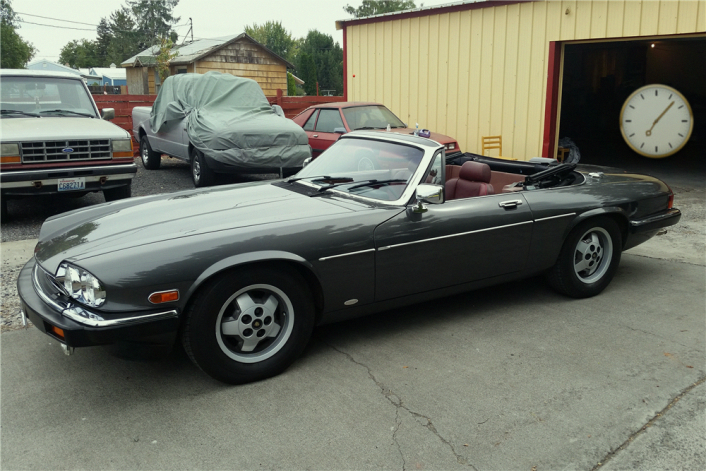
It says h=7 m=7
